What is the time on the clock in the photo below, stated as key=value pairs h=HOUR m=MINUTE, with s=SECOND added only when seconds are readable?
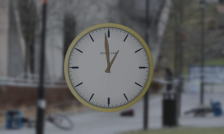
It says h=12 m=59
